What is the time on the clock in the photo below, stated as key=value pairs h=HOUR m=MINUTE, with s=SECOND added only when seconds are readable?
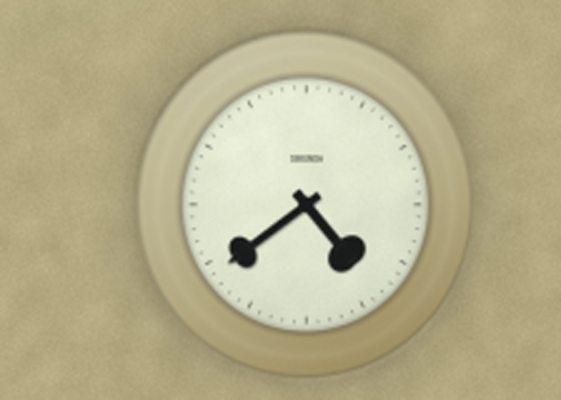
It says h=4 m=39
